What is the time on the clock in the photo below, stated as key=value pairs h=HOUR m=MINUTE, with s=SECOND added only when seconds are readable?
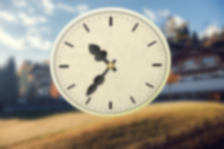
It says h=10 m=36
